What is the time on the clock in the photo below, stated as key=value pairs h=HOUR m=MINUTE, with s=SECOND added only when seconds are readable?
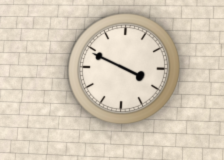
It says h=3 m=49
